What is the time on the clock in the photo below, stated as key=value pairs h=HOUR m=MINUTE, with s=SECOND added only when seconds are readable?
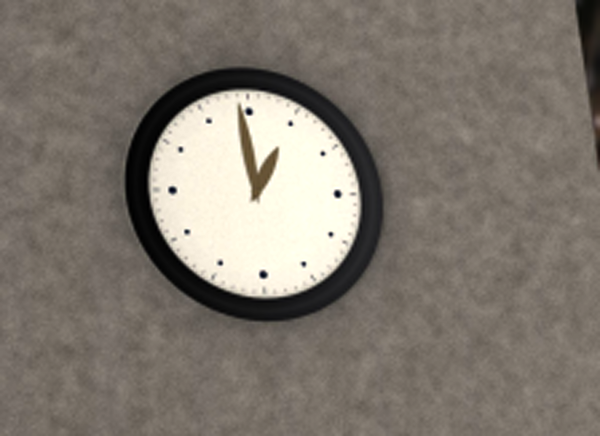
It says h=12 m=59
